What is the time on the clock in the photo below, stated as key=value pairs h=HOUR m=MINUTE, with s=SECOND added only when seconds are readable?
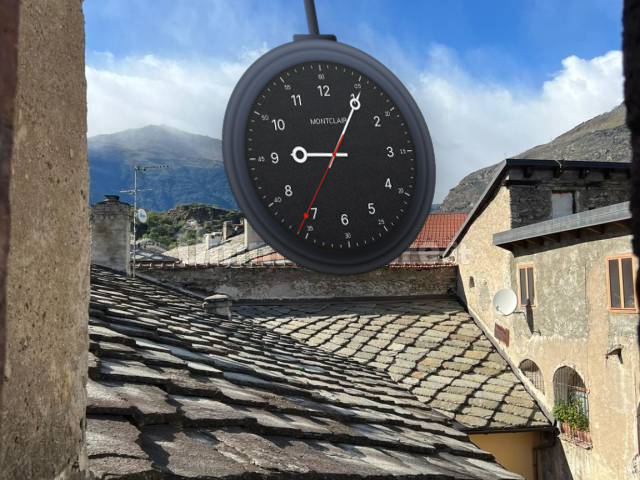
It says h=9 m=5 s=36
